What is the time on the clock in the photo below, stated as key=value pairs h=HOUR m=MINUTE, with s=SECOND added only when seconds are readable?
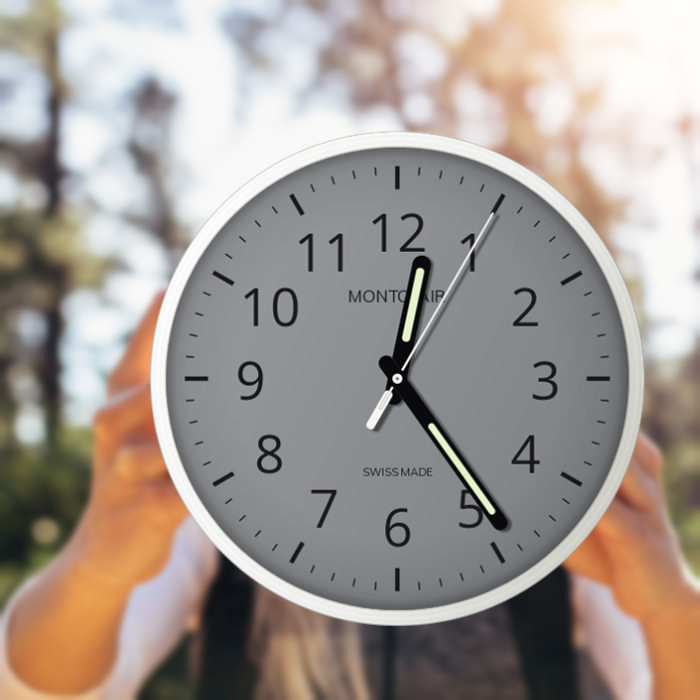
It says h=12 m=24 s=5
